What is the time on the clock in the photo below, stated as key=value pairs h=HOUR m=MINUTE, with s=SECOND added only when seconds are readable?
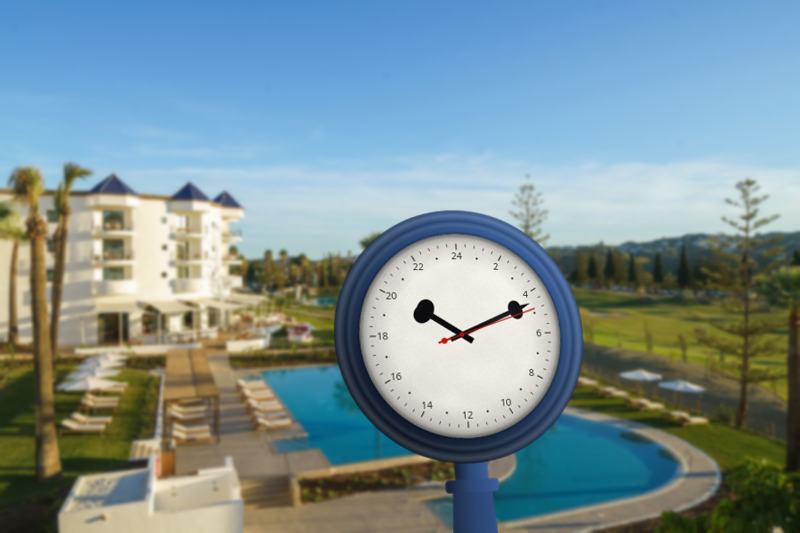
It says h=20 m=11 s=12
